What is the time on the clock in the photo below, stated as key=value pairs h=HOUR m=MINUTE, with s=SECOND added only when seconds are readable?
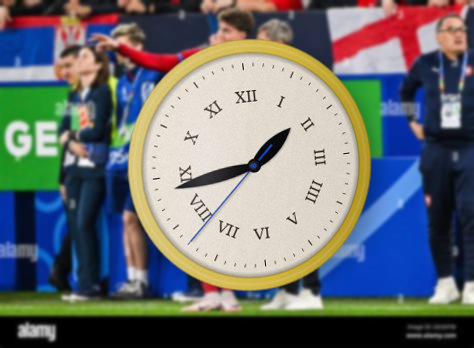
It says h=1 m=43 s=38
